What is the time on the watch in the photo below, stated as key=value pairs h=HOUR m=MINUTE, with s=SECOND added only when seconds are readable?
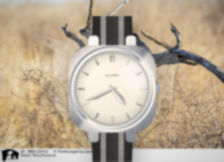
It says h=4 m=41
